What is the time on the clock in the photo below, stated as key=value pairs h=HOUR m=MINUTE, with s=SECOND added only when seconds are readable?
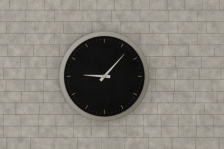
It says h=9 m=7
